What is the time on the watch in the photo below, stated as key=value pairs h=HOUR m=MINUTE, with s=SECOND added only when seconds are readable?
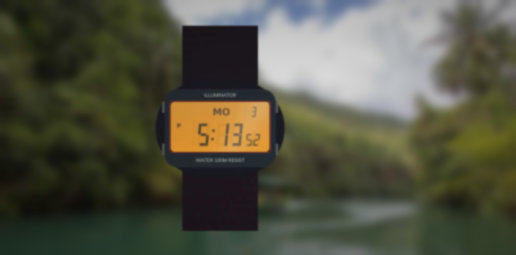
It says h=5 m=13 s=52
